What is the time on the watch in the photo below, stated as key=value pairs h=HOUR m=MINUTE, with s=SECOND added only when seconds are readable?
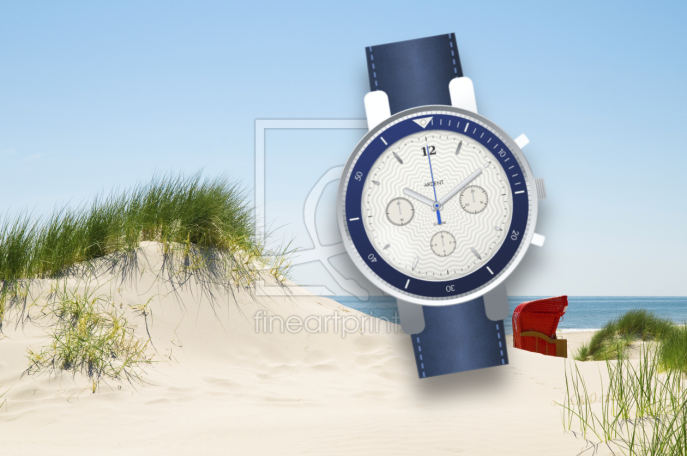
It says h=10 m=10
